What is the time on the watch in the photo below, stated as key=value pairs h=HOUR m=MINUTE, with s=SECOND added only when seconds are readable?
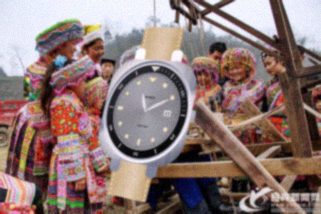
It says h=11 m=10
